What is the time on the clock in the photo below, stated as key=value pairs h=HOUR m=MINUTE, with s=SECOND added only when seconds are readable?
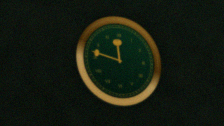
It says h=11 m=47
